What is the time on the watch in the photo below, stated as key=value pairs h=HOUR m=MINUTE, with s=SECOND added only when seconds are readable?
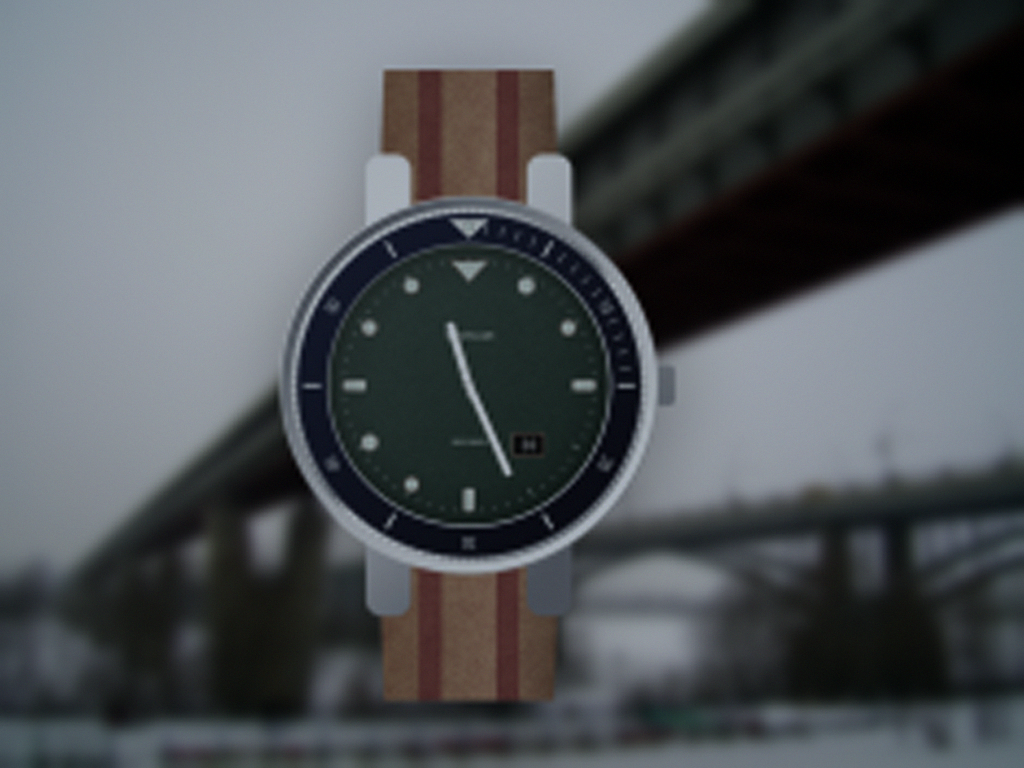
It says h=11 m=26
